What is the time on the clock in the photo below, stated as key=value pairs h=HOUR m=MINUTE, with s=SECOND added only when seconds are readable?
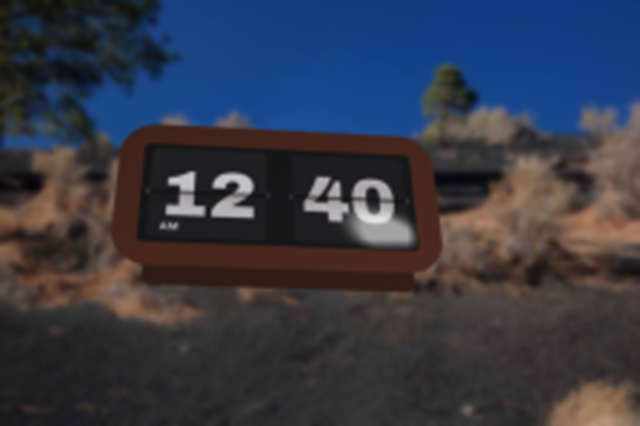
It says h=12 m=40
